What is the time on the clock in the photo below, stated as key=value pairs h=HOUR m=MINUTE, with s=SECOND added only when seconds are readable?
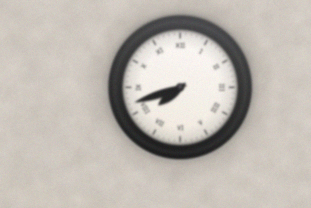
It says h=7 m=42
